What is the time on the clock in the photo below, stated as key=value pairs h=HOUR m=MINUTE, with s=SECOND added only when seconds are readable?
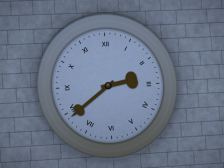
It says h=2 m=39
